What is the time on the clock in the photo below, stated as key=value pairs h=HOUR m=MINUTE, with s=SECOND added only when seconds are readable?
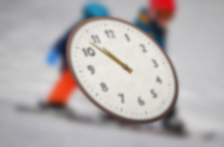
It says h=10 m=53
